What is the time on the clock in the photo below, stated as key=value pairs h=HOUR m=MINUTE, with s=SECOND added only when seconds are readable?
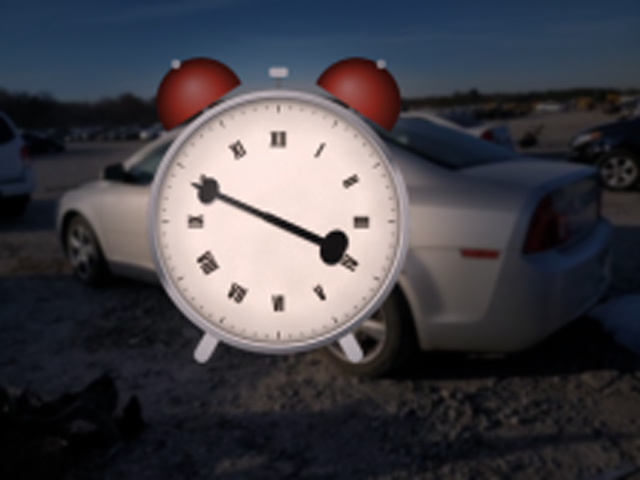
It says h=3 m=49
